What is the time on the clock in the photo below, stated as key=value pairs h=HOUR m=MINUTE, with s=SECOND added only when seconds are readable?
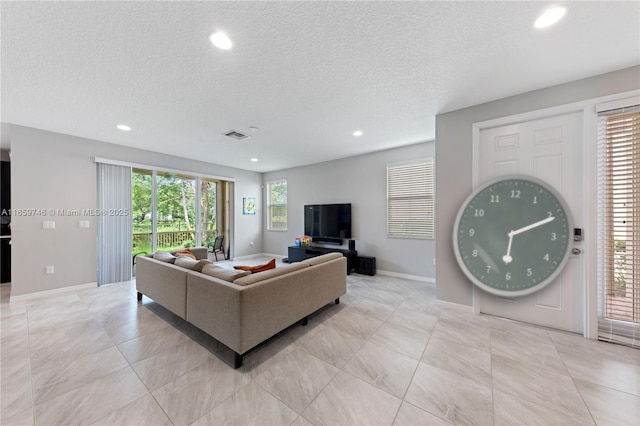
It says h=6 m=11
